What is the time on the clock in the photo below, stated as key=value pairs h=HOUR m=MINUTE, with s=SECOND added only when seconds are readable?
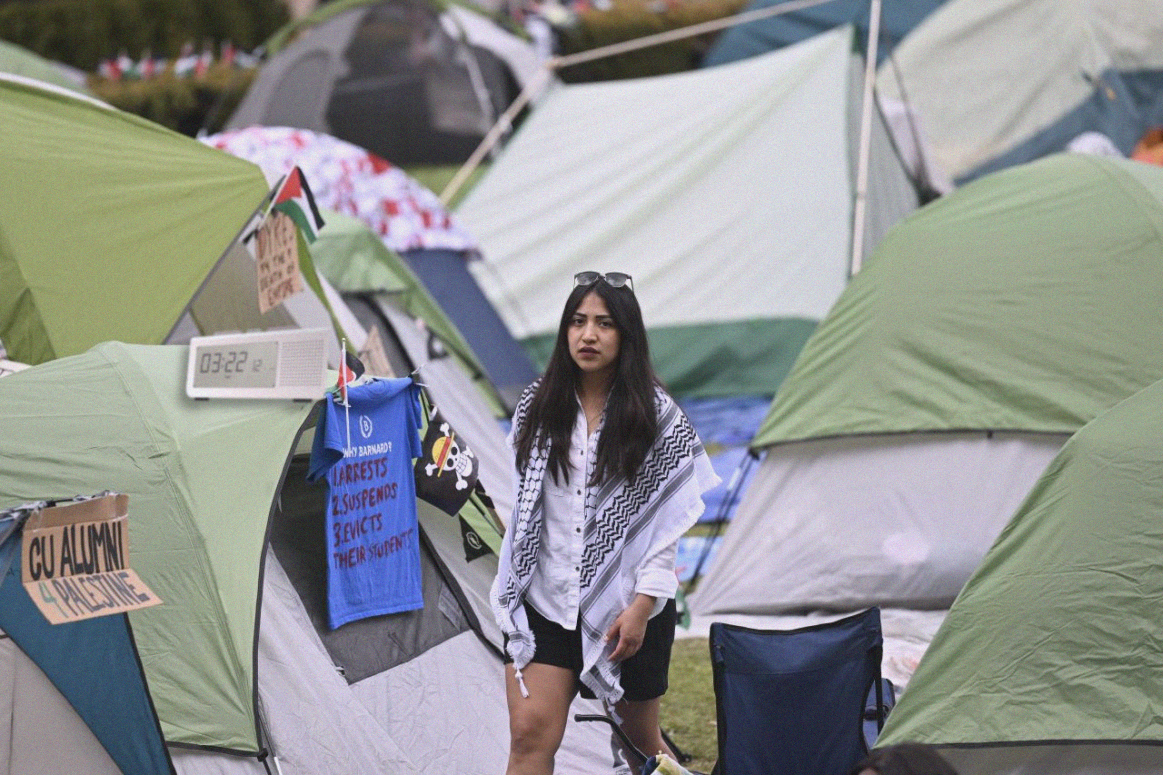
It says h=3 m=22
